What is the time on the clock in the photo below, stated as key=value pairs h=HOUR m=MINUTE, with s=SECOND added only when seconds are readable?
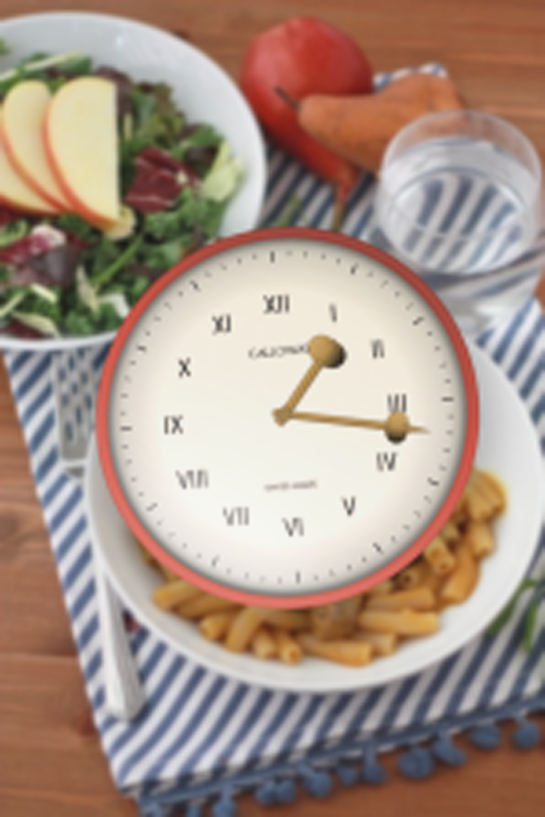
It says h=1 m=17
